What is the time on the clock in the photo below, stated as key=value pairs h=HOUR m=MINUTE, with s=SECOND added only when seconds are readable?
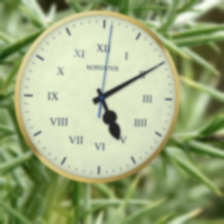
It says h=5 m=10 s=1
